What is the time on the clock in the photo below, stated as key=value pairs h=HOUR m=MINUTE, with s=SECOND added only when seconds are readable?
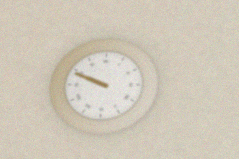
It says h=9 m=49
